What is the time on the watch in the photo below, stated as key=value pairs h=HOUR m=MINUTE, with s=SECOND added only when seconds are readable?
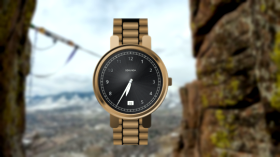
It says h=6 m=35
